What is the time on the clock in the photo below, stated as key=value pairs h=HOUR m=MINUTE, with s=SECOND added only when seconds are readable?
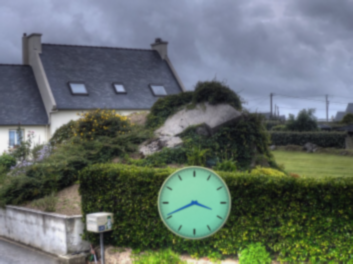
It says h=3 m=41
